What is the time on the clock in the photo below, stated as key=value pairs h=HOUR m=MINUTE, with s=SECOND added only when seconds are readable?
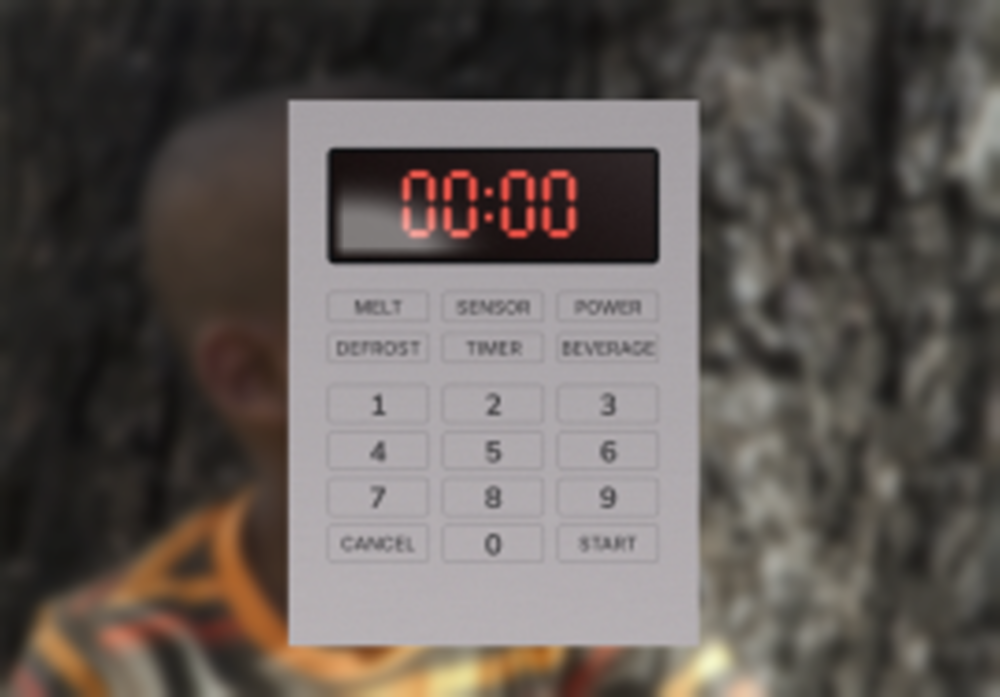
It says h=0 m=0
